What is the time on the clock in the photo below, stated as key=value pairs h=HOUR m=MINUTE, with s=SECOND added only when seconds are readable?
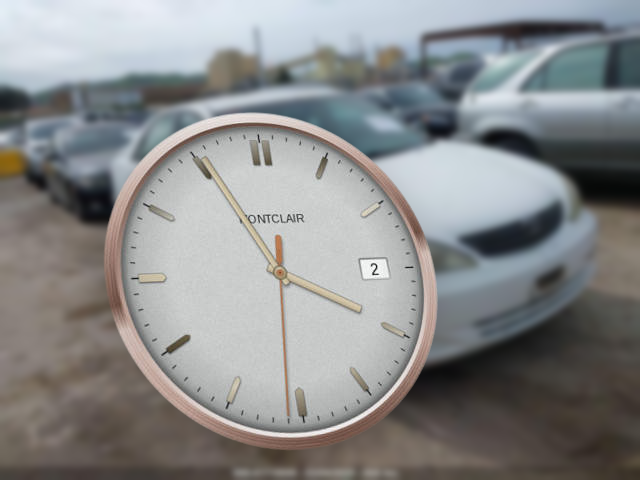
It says h=3 m=55 s=31
